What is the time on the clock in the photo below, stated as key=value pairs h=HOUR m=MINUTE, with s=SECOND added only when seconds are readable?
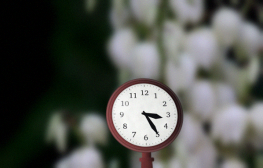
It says h=3 m=25
